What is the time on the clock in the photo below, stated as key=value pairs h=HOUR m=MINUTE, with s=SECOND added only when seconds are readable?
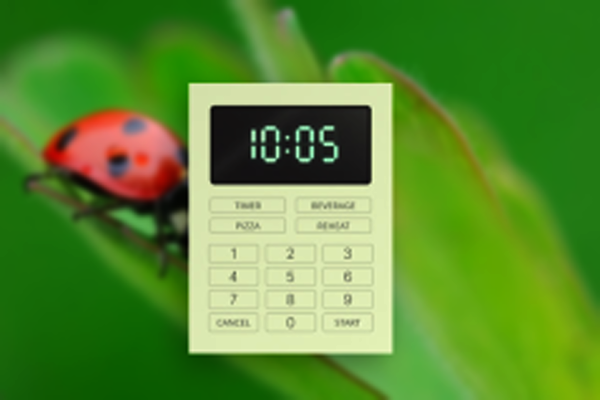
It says h=10 m=5
